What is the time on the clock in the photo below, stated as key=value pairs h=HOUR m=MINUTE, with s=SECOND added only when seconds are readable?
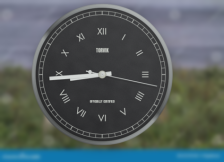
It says h=8 m=44 s=17
